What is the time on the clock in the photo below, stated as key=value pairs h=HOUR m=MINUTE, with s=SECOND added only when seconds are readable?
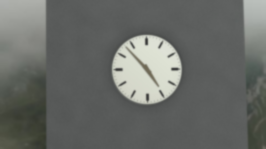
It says h=4 m=53
